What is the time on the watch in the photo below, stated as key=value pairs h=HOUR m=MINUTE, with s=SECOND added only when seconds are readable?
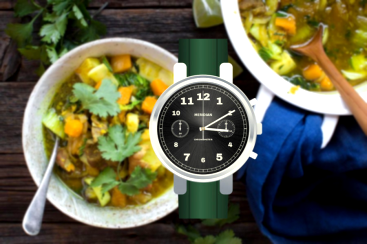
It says h=3 m=10
